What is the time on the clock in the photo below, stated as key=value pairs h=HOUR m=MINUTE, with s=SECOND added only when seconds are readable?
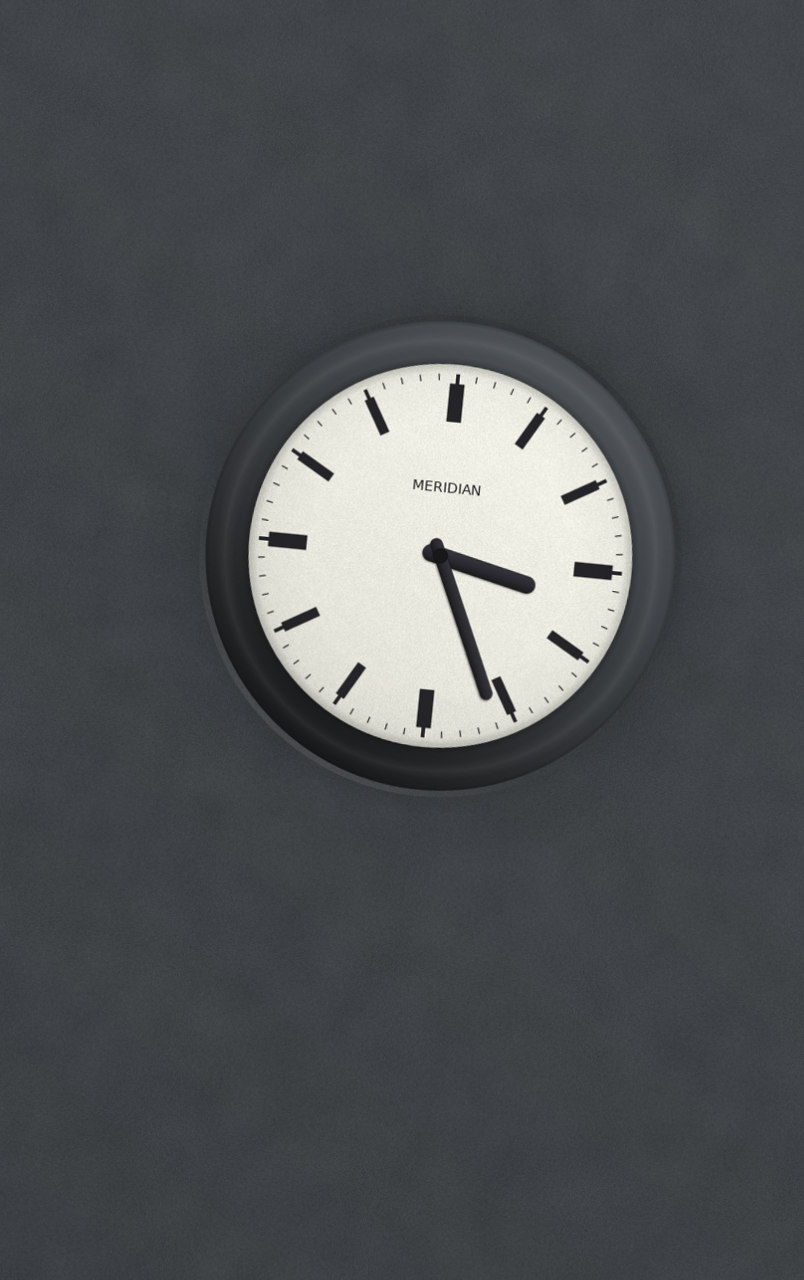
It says h=3 m=26
